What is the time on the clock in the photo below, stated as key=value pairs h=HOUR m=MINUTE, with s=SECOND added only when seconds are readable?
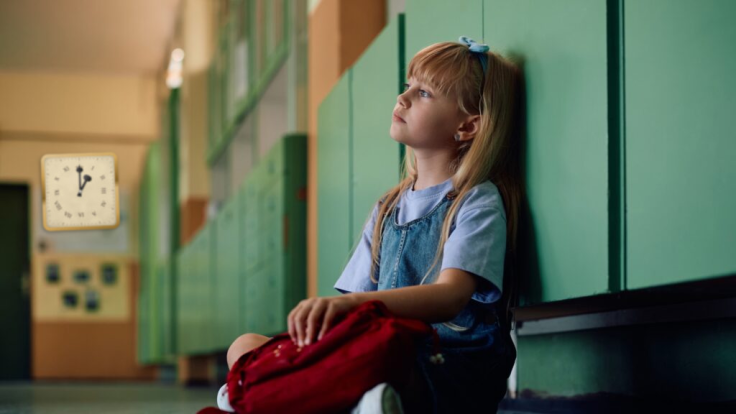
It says h=1 m=0
